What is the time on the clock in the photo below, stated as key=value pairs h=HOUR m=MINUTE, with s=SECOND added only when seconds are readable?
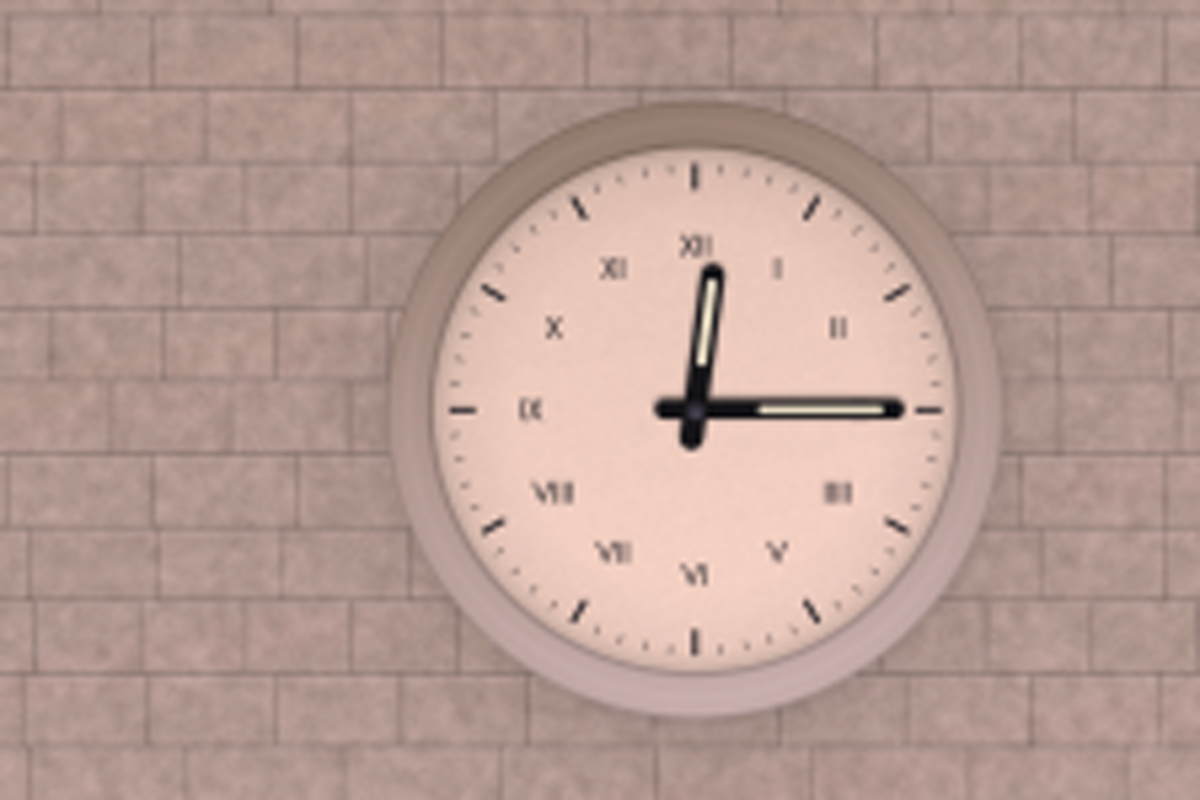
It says h=12 m=15
